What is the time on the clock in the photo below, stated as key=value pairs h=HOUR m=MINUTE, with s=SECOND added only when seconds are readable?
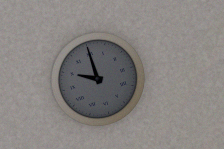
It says h=10 m=0
